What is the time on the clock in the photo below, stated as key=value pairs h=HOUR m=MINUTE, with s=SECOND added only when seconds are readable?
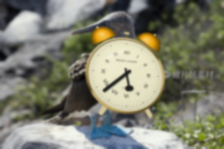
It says h=5 m=38
